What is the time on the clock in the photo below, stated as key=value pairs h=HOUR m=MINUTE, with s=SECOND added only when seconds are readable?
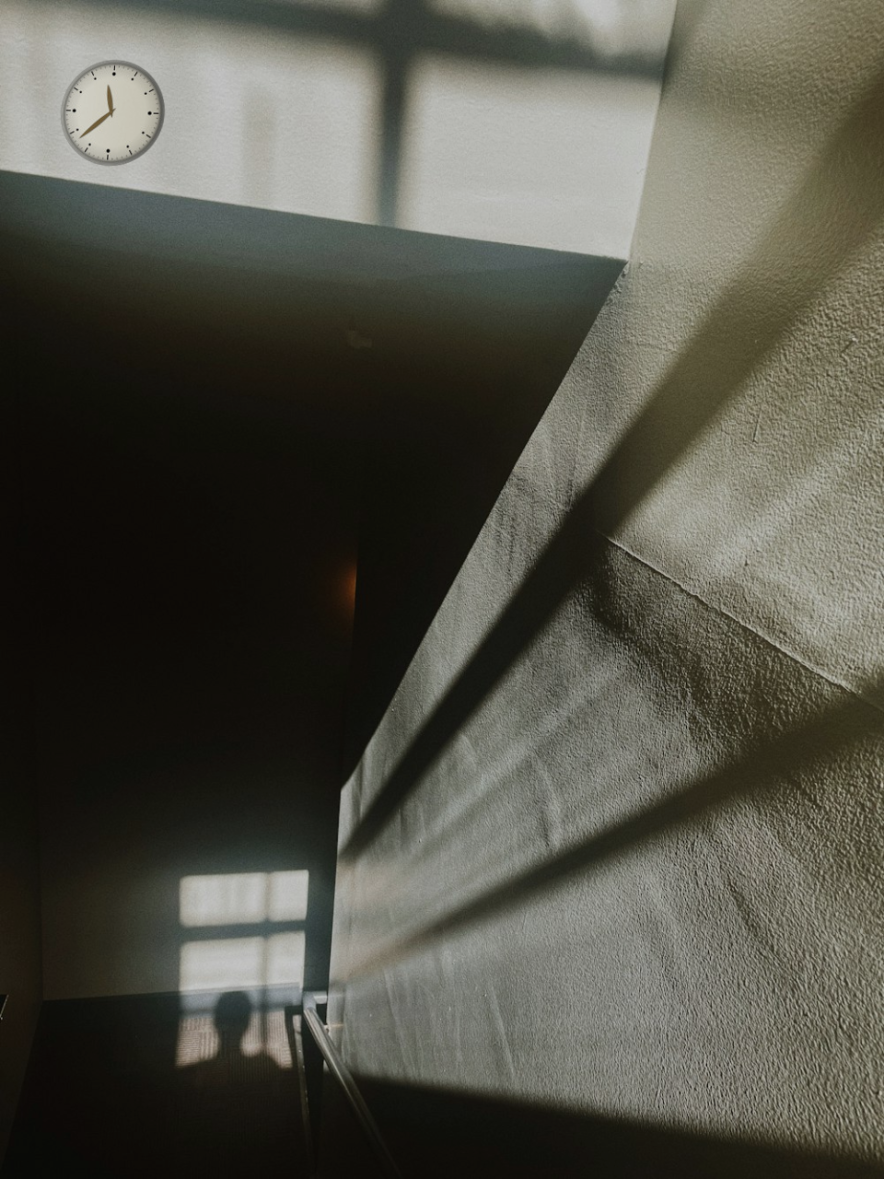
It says h=11 m=38
